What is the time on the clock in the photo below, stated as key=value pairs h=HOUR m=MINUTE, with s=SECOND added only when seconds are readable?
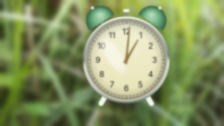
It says h=1 m=1
